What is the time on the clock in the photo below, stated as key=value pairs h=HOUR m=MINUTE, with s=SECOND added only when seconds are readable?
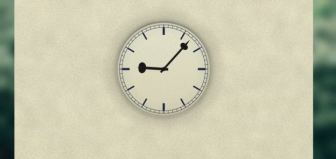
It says h=9 m=7
